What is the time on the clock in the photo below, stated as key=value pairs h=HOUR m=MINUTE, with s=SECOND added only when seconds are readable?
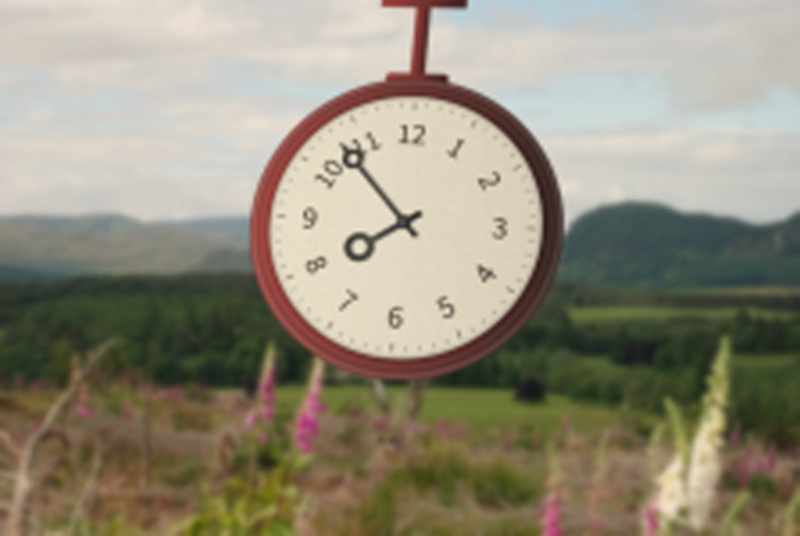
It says h=7 m=53
